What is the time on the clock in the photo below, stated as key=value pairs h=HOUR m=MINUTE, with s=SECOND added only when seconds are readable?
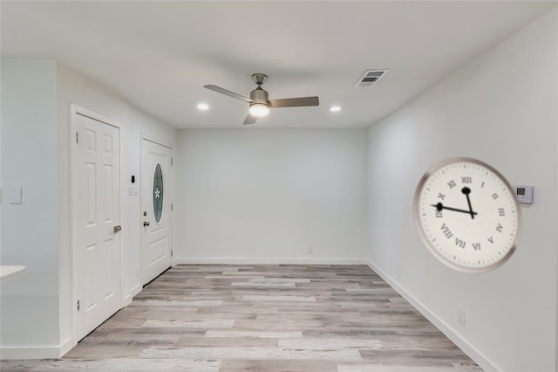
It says h=11 m=47
